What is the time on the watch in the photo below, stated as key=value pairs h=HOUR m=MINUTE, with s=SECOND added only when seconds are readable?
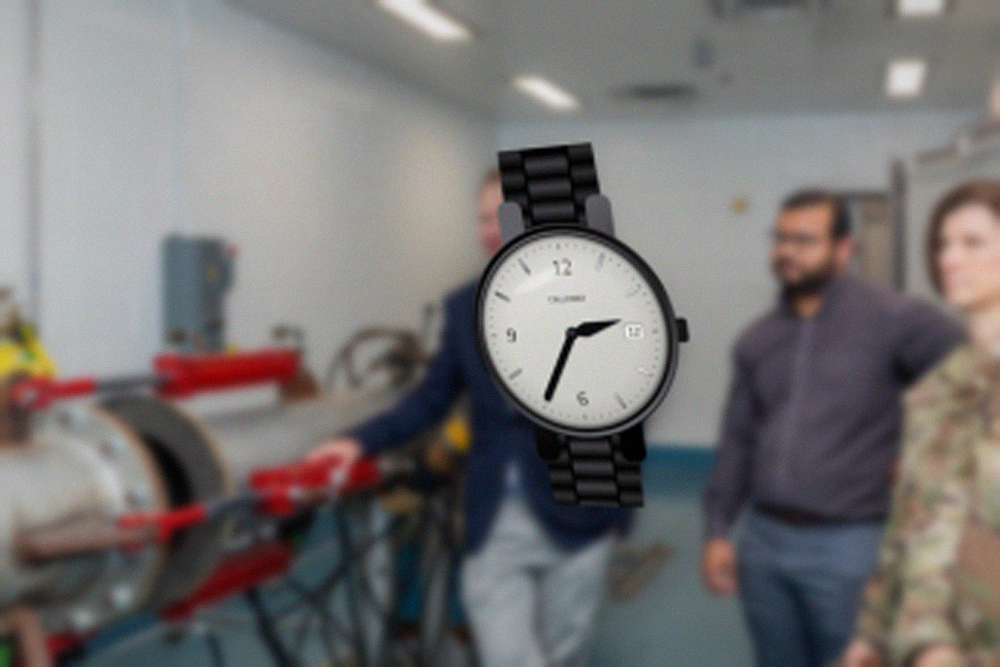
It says h=2 m=35
